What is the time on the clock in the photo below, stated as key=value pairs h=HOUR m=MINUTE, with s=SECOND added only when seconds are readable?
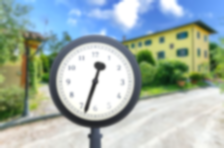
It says h=12 m=33
